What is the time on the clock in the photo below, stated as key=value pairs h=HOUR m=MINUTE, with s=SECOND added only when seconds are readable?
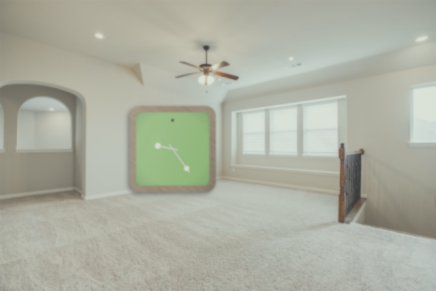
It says h=9 m=24
